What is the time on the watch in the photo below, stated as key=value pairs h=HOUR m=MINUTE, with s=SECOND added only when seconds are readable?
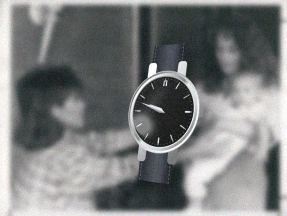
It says h=9 m=48
